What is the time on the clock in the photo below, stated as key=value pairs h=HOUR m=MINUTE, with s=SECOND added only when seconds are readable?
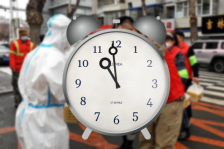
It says h=10 m=59
